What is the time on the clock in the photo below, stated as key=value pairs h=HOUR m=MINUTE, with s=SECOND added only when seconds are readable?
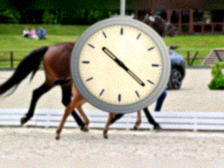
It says h=10 m=22
